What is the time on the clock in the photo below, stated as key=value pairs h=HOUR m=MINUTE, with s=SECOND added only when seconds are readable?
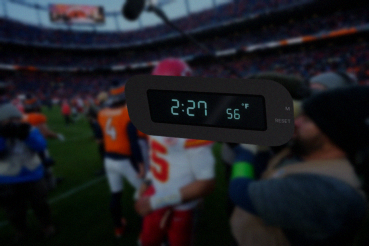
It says h=2 m=27
